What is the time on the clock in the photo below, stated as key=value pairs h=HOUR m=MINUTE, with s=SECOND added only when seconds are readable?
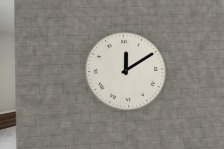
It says h=12 m=10
